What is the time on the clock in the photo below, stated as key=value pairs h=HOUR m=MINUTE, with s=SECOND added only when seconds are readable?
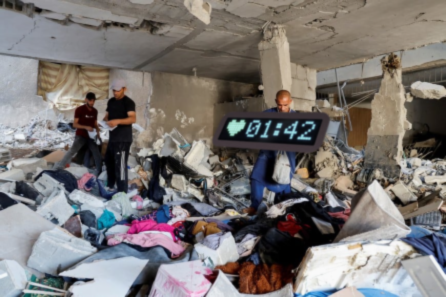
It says h=1 m=42
